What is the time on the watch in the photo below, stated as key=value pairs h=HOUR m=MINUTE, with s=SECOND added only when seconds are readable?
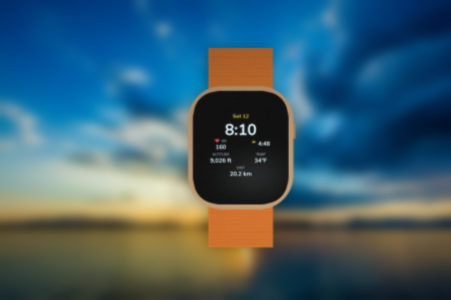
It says h=8 m=10
